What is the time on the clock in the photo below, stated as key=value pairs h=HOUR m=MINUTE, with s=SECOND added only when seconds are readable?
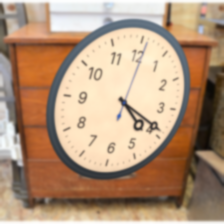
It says h=4 m=19 s=1
